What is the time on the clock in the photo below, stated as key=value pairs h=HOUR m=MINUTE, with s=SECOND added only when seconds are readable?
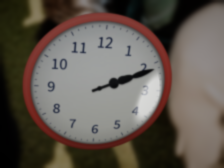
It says h=2 m=11
